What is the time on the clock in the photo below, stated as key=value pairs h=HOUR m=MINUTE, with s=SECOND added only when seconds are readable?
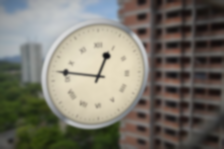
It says h=12 m=47
